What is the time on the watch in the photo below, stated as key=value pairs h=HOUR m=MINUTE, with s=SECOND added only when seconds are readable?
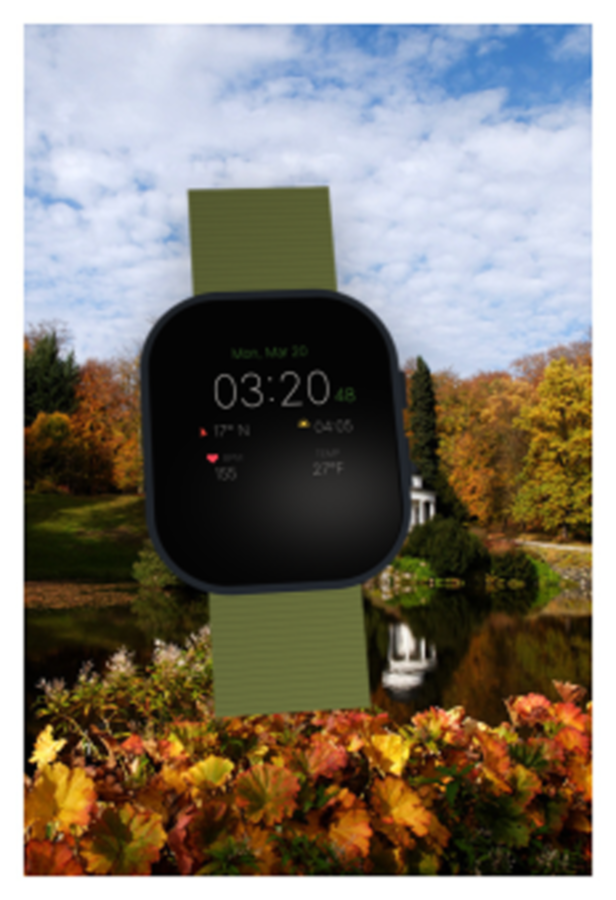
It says h=3 m=20
